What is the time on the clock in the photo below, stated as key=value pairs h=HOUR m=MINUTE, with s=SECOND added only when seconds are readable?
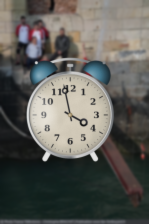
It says h=3 m=58
